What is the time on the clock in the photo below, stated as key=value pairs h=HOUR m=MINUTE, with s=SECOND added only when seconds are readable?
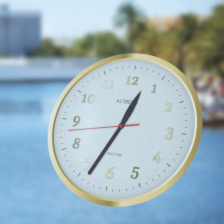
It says h=12 m=33 s=43
